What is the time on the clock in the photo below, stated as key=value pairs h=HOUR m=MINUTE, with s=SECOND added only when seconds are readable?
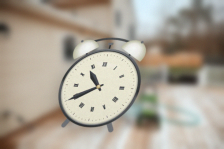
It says h=10 m=40
